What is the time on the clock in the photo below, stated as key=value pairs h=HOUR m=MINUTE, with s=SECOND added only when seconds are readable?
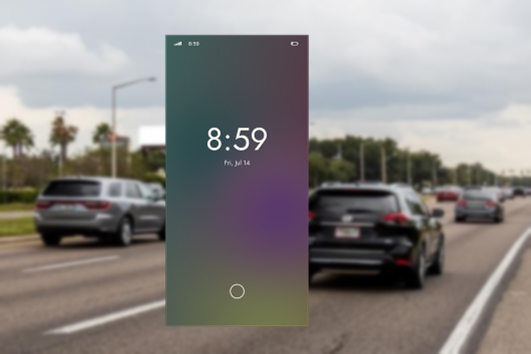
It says h=8 m=59
